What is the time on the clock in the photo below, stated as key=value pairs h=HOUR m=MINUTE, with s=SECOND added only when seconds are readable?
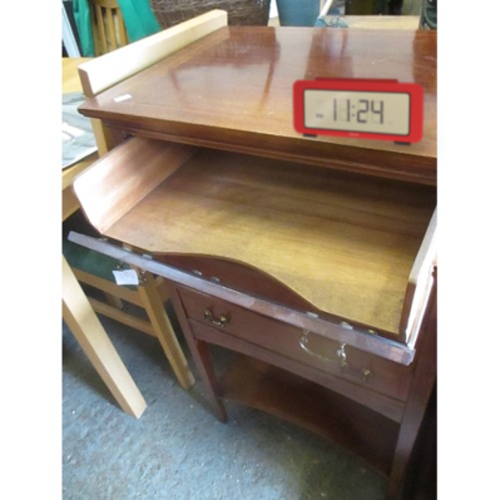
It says h=11 m=24
